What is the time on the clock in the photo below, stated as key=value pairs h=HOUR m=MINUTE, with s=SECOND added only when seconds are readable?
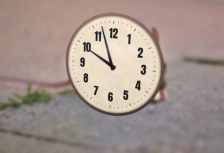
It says h=9 m=57
